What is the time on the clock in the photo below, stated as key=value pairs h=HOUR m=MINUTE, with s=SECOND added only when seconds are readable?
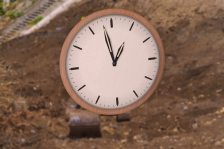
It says h=12 m=58
